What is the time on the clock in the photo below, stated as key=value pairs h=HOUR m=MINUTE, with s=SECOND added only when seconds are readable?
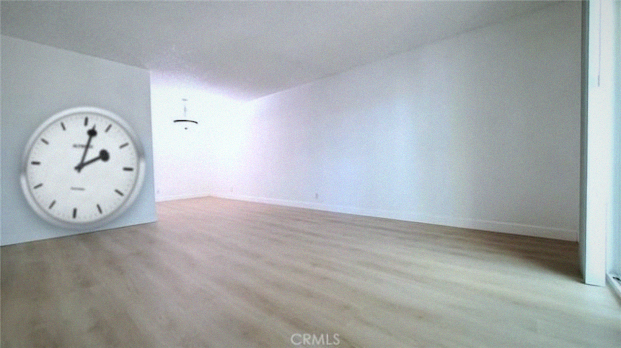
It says h=2 m=2
